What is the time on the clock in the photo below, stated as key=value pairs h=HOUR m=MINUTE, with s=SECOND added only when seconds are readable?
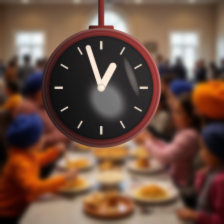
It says h=12 m=57
